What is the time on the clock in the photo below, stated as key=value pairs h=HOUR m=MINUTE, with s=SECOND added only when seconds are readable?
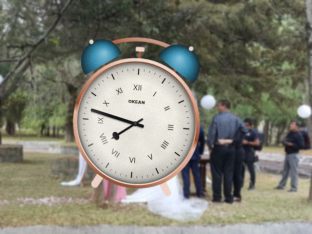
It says h=7 m=47
